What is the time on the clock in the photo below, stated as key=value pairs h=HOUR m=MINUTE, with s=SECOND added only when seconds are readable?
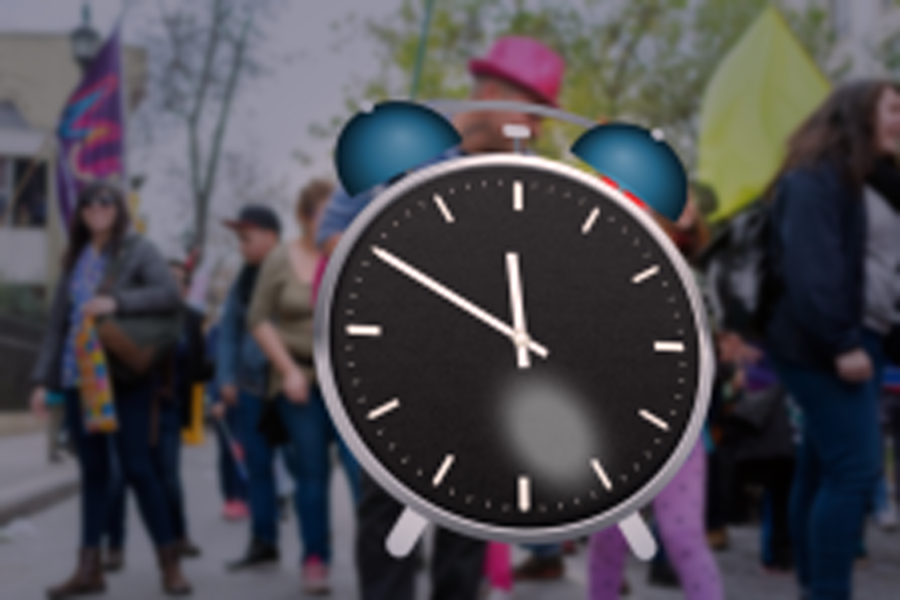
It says h=11 m=50
